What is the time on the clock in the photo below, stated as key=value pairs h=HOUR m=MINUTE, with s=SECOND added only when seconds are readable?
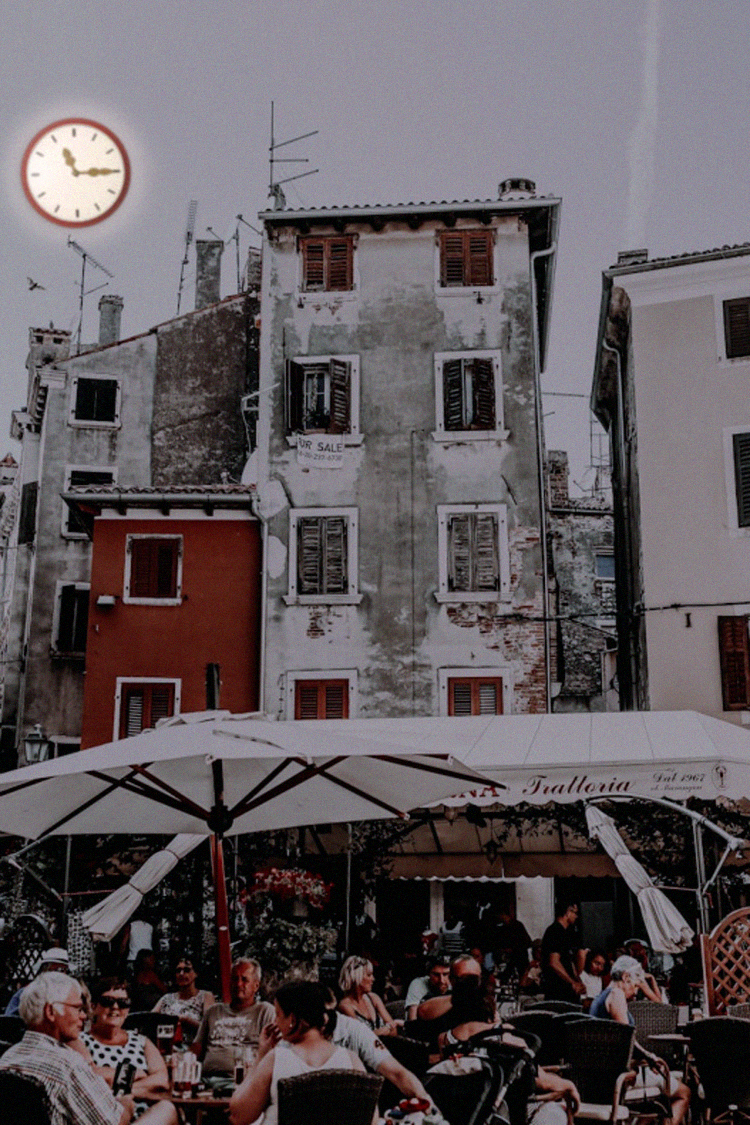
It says h=11 m=15
